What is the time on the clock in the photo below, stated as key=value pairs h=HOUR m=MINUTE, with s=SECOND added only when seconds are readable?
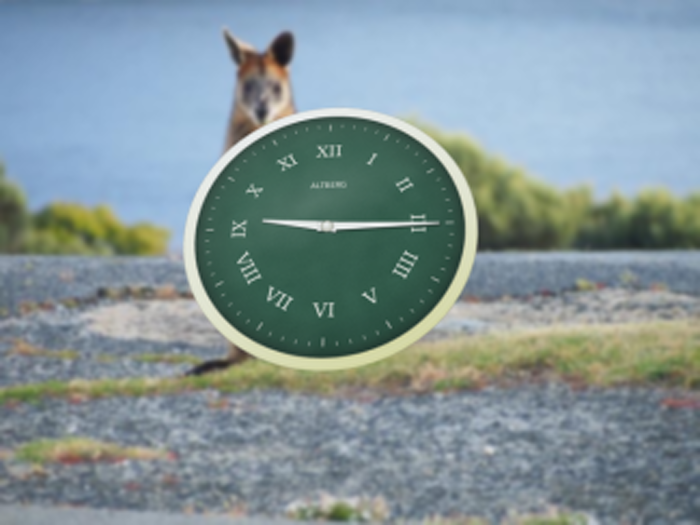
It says h=9 m=15
